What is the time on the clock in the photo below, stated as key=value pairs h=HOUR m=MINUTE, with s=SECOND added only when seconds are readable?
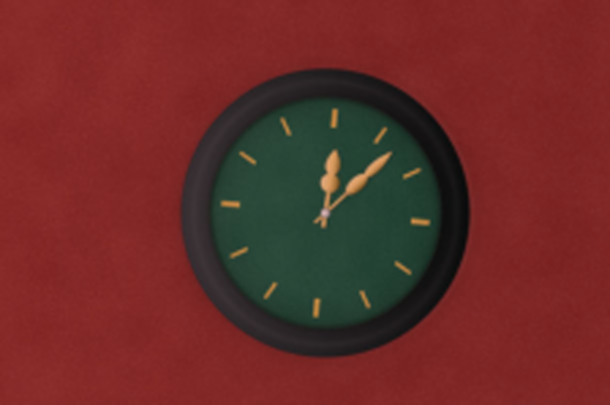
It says h=12 m=7
